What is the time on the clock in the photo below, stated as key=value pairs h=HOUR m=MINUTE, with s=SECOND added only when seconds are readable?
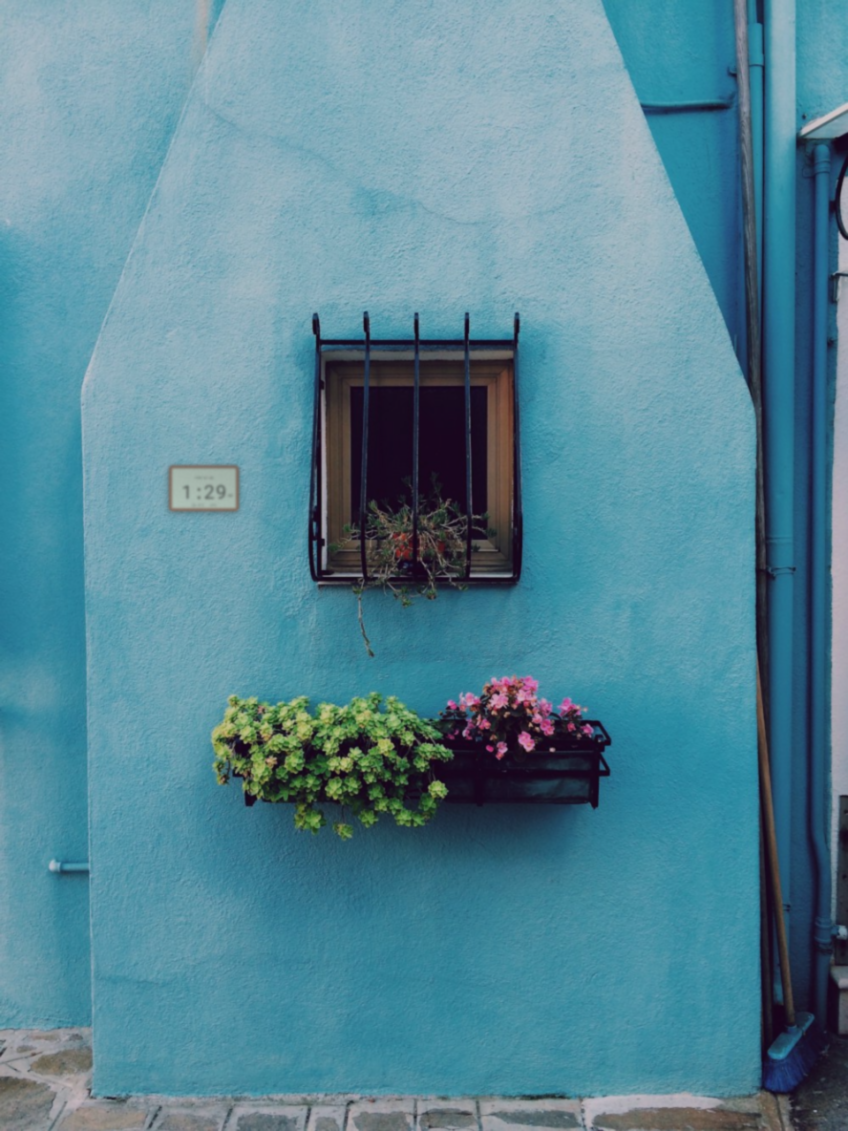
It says h=1 m=29
